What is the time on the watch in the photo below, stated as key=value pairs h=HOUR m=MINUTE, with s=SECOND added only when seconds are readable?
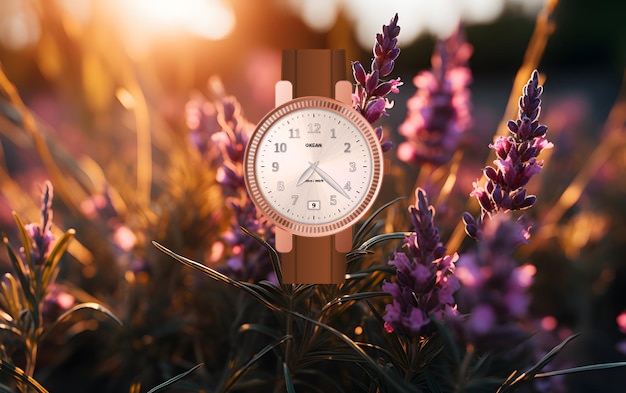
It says h=7 m=22
